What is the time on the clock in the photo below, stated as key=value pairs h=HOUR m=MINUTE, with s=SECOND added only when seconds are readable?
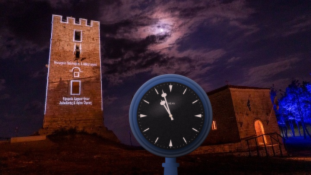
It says h=10 m=57
